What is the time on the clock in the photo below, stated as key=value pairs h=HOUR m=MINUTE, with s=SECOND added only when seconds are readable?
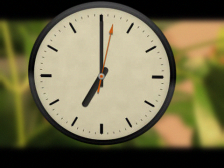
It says h=7 m=0 s=2
